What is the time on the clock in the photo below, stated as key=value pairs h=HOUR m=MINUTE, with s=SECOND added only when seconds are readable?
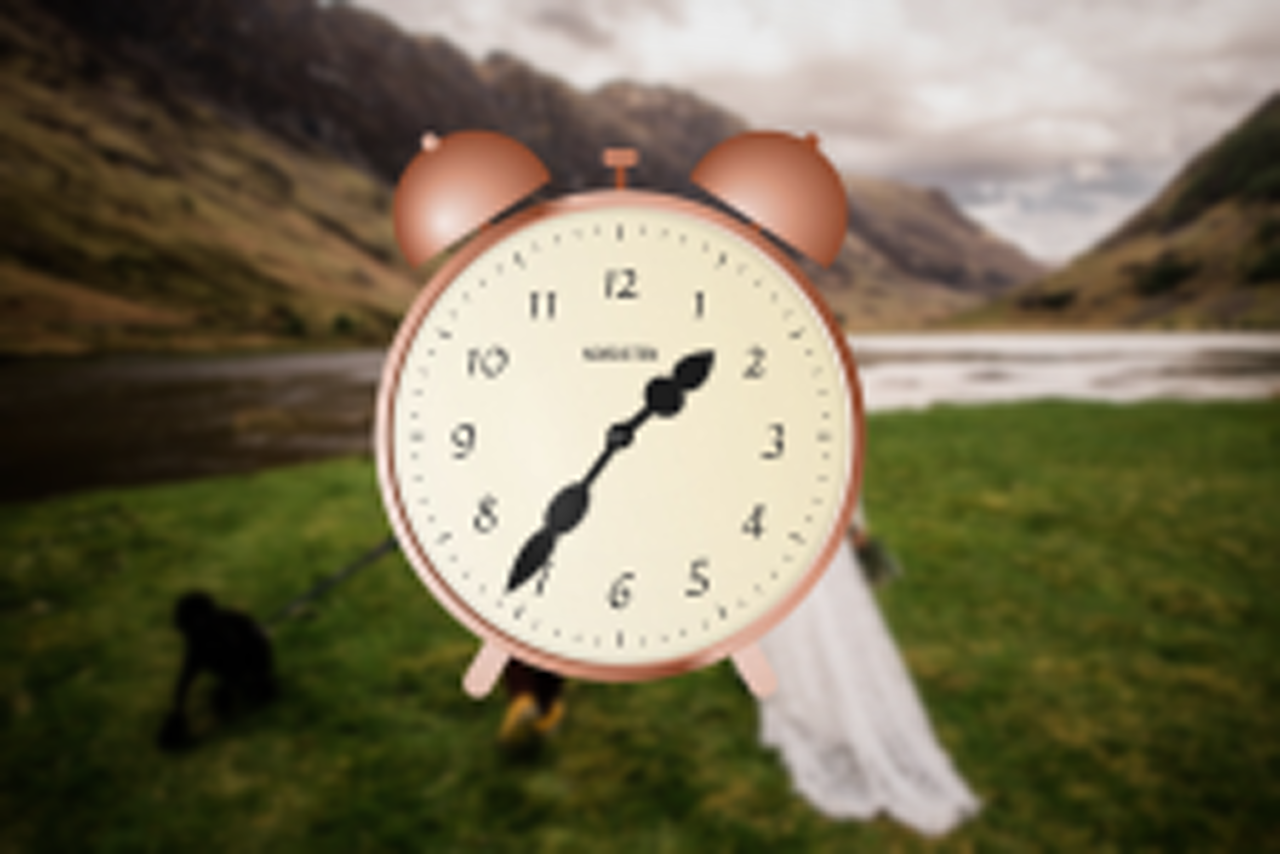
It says h=1 m=36
